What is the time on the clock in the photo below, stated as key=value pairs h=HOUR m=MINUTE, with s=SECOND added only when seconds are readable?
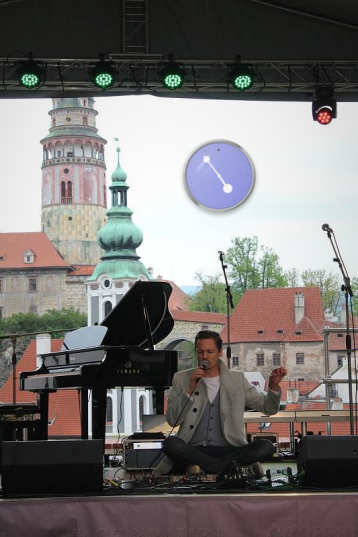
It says h=4 m=54
